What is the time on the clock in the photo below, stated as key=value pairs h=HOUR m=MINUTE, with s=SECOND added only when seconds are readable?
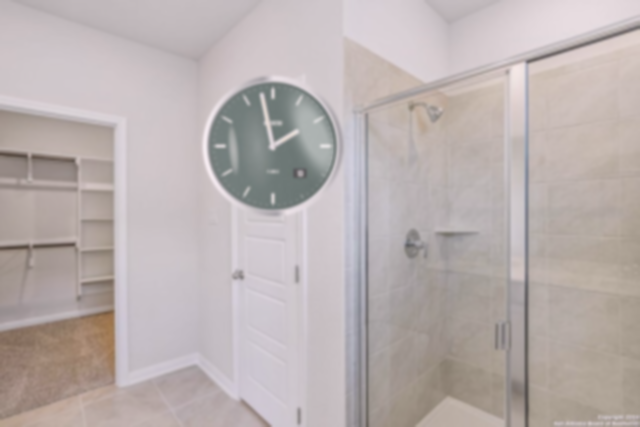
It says h=1 m=58
